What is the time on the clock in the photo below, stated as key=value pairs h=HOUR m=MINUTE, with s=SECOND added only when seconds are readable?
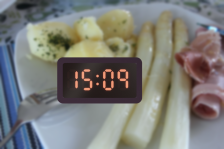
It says h=15 m=9
